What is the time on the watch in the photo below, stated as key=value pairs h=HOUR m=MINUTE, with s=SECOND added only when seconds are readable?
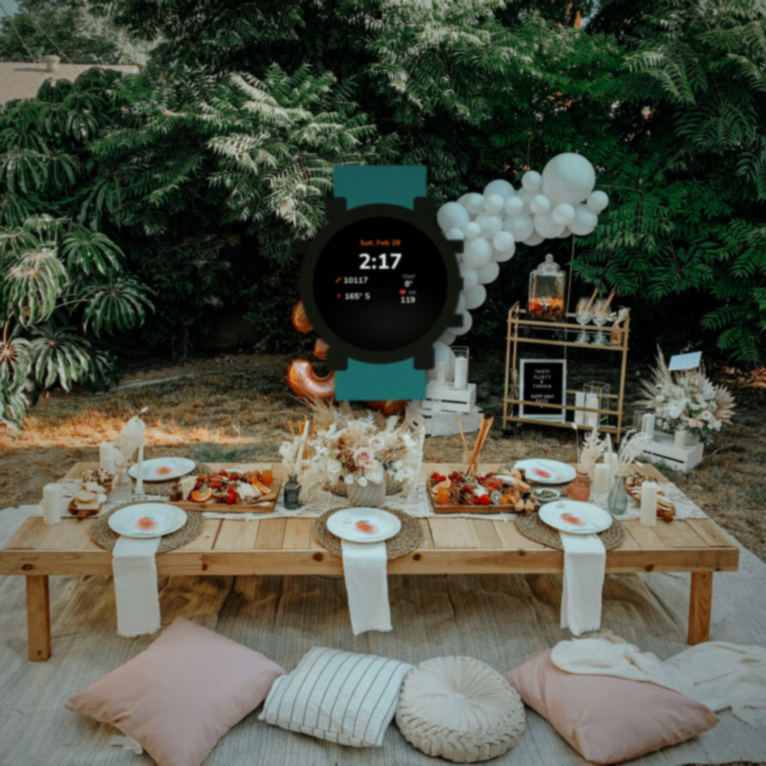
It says h=2 m=17
